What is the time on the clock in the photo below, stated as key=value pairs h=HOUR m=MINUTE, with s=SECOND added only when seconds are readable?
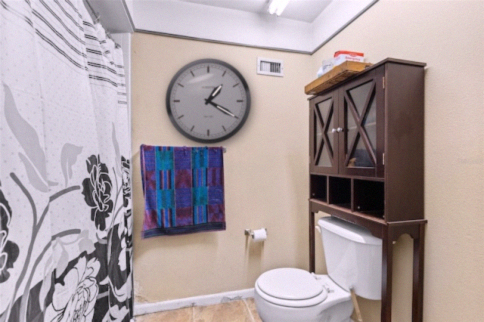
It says h=1 m=20
